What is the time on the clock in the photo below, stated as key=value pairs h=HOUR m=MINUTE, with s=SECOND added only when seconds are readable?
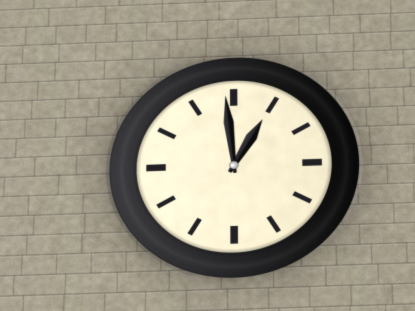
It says h=12 m=59
